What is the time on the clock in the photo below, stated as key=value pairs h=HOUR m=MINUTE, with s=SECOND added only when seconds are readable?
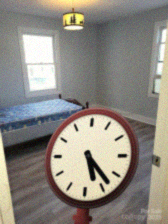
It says h=5 m=23
